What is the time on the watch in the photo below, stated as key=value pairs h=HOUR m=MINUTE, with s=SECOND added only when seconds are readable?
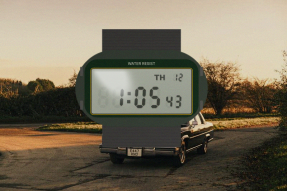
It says h=1 m=5 s=43
